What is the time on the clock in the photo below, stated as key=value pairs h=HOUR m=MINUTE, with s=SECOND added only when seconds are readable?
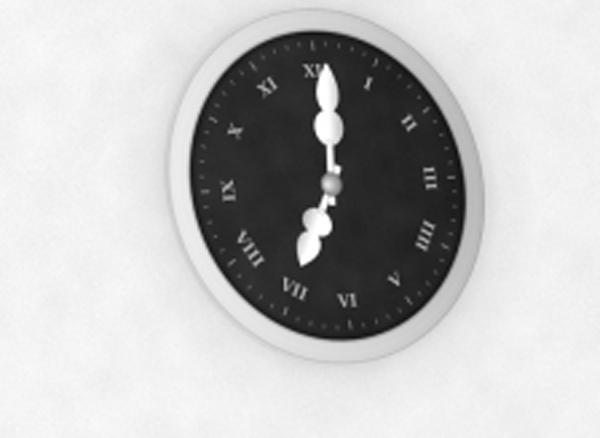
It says h=7 m=1
